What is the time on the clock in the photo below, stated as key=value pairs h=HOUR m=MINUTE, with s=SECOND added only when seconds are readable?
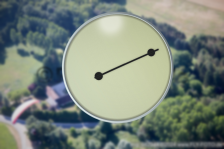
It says h=8 m=11
